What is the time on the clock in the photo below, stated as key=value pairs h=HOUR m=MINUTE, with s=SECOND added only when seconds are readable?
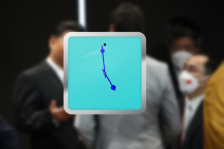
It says h=4 m=59
